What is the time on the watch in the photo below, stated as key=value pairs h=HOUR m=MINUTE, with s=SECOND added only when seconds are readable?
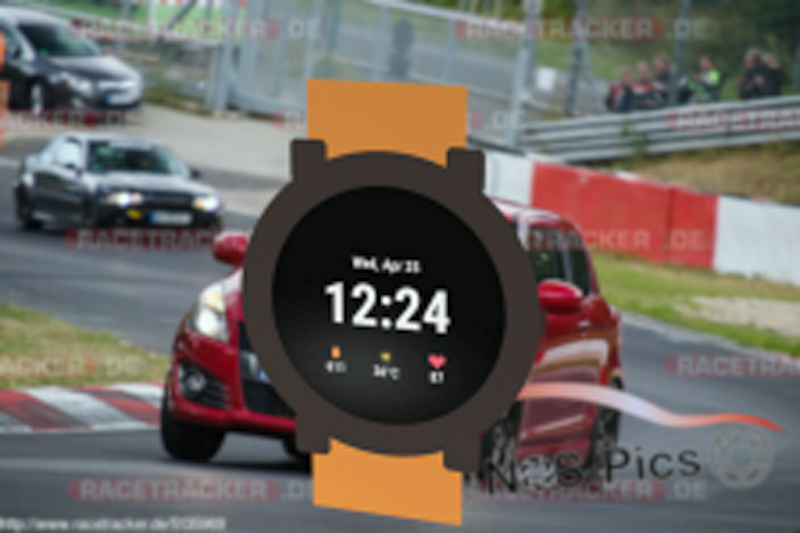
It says h=12 m=24
